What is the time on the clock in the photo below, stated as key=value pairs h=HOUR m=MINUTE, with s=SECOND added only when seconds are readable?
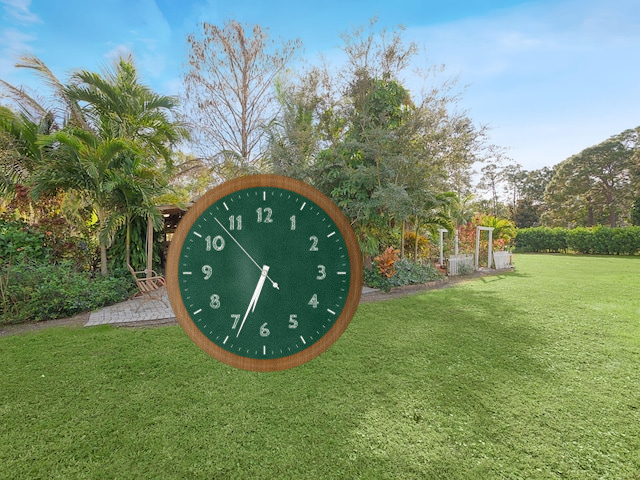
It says h=6 m=33 s=53
